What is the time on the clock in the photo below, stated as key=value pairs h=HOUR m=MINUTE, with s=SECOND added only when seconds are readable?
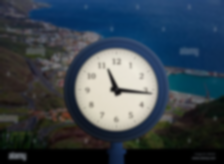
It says h=11 m=16
